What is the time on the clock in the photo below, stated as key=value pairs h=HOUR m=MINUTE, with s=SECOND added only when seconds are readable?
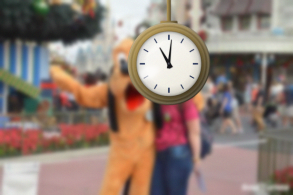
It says h=11 m=1
